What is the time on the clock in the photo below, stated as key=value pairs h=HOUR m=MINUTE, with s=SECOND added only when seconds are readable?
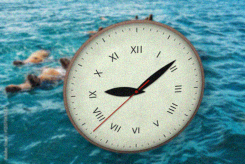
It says h=9 m=8 s=38
